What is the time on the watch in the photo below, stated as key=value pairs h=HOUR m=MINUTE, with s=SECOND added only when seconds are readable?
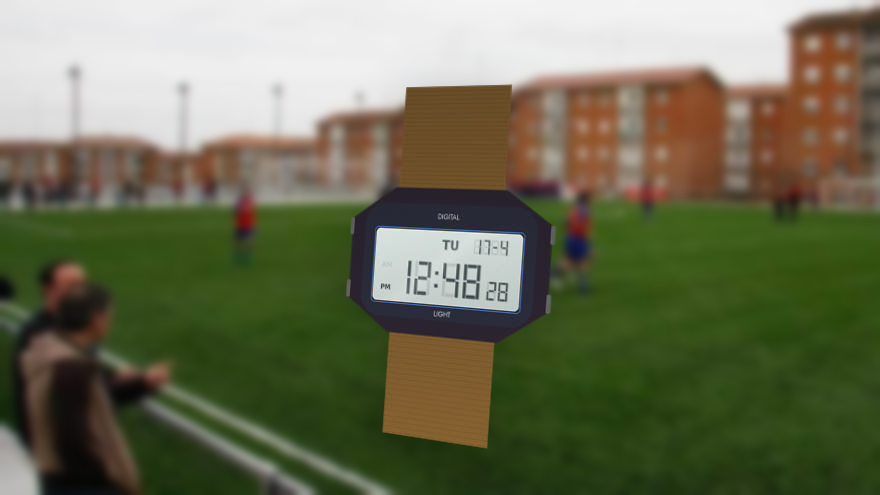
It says h=12 m=48 s=28
